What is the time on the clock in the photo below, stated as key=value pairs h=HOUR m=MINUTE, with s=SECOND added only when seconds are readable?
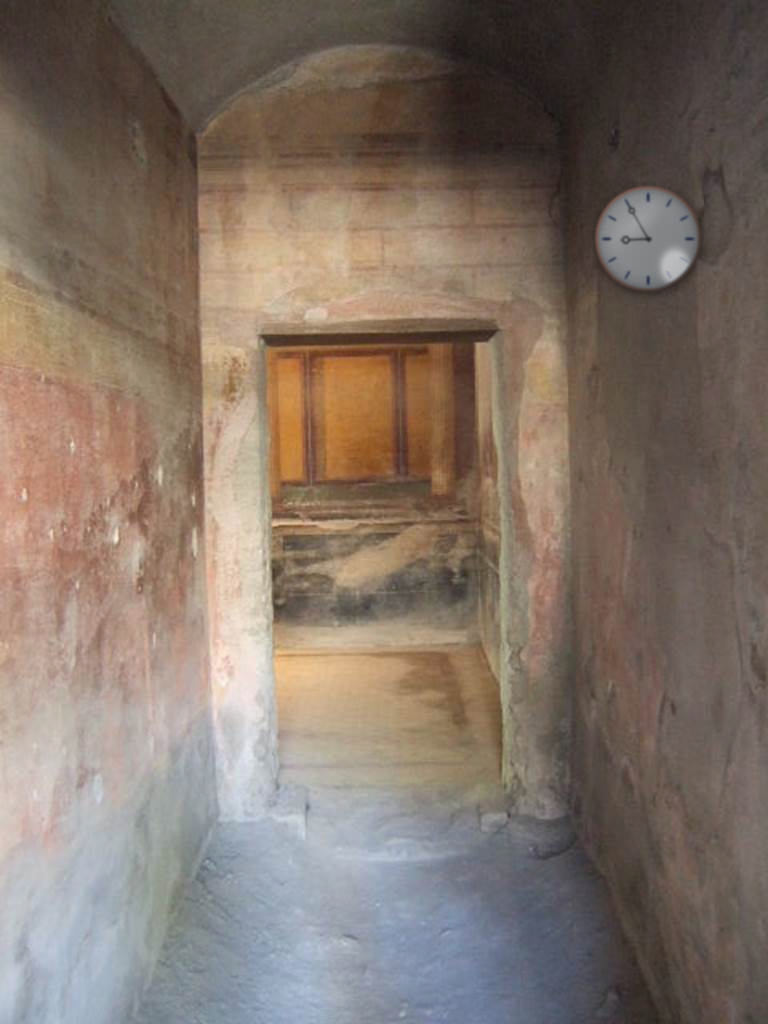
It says h=8 m=55
